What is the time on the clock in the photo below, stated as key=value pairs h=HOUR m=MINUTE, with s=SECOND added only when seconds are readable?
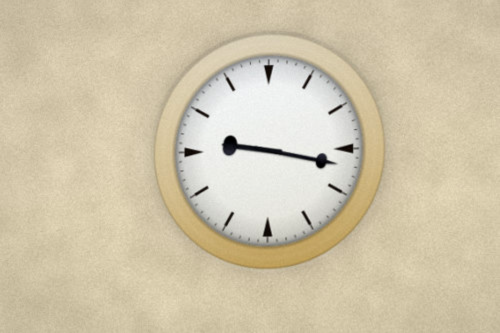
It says h=9 m=17
